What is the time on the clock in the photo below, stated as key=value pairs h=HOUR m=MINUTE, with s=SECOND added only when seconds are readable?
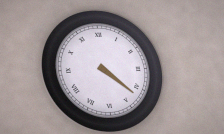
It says h=4 m=22
